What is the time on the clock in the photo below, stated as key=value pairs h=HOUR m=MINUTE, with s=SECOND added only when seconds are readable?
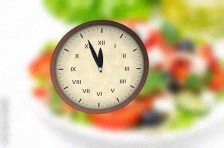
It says h=11 m=56
